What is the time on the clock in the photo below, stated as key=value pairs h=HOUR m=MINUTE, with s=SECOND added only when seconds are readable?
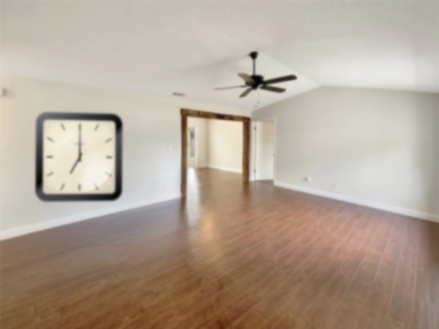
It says h=7 m=0
